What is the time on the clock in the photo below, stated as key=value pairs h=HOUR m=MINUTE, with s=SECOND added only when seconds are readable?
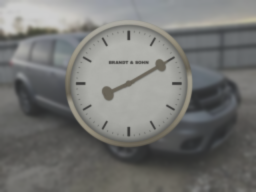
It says h=8 m=10
